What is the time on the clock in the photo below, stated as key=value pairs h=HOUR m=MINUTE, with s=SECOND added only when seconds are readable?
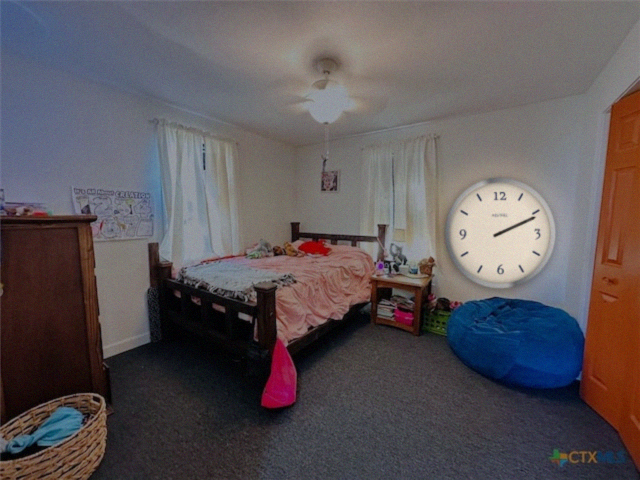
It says h=2 m=11
